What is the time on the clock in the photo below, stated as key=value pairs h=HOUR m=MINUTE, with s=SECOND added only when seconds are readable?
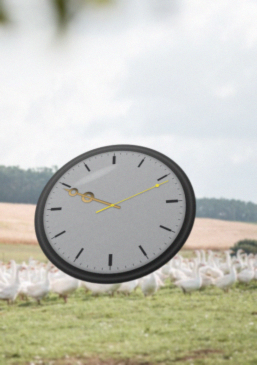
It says h=9 m=49 s=11
